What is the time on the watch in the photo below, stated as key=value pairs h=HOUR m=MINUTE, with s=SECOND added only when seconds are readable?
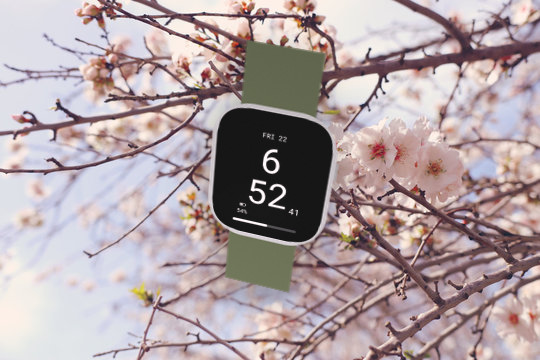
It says h=6 m=52 s=41
